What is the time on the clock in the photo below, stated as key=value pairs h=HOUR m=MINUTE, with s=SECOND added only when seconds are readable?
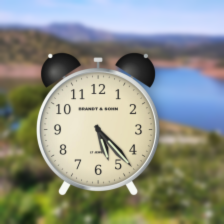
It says h=5 m=23
